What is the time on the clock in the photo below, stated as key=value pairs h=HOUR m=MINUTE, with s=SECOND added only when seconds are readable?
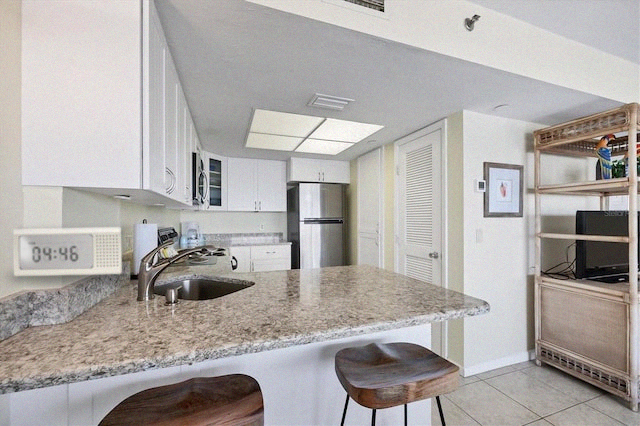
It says h=4 m=46
